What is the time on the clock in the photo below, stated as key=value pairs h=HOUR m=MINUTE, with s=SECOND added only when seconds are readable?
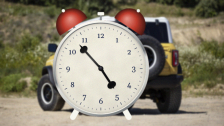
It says h=4 m=53
